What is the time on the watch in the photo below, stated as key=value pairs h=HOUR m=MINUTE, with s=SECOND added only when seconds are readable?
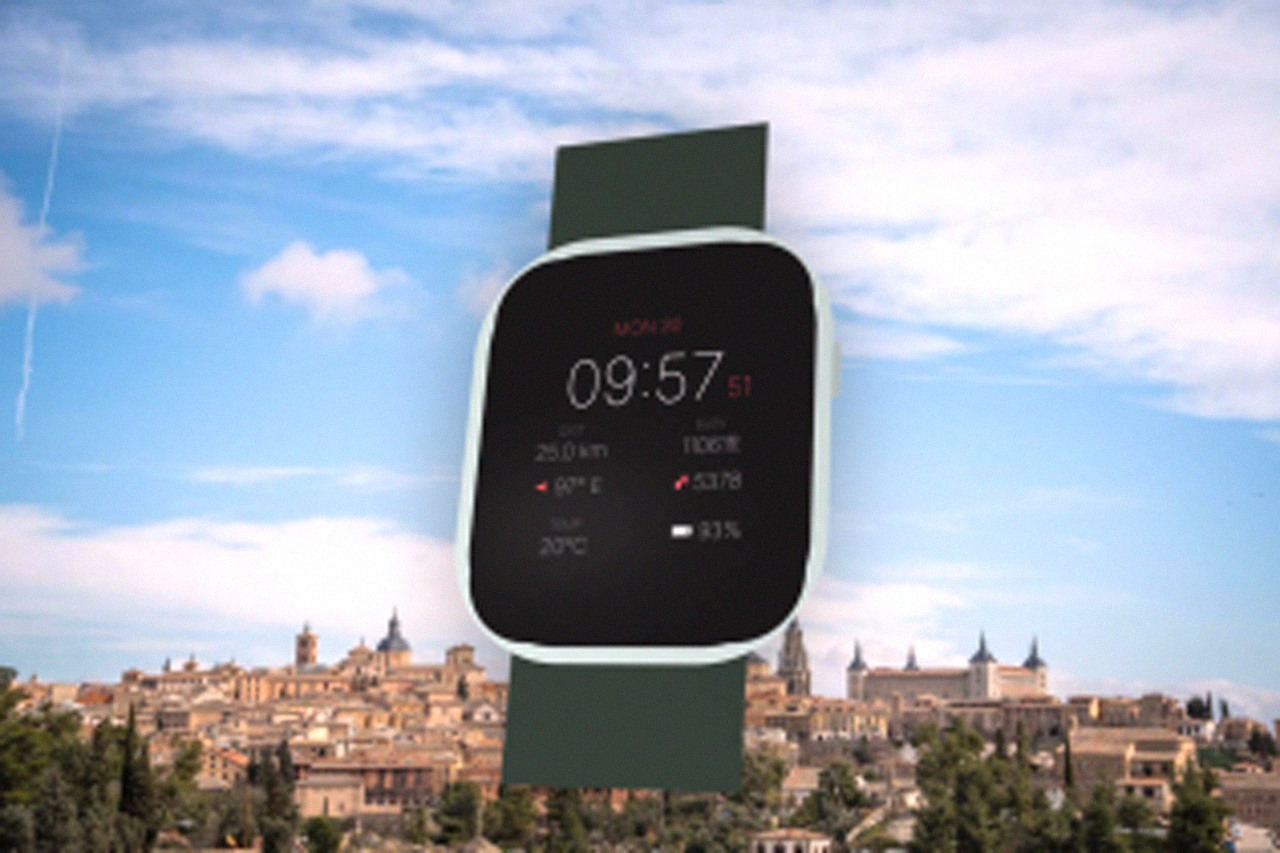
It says h=9 m=57
